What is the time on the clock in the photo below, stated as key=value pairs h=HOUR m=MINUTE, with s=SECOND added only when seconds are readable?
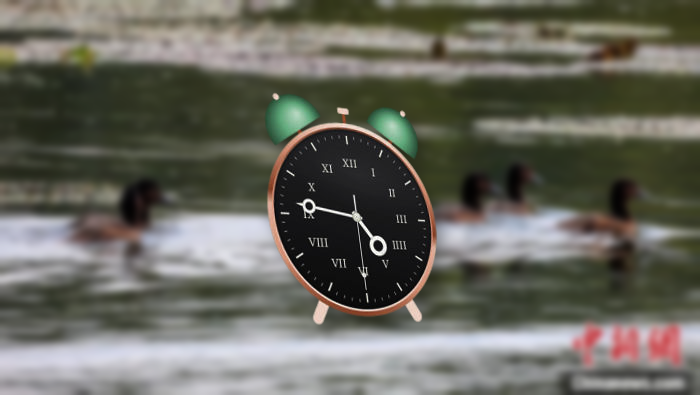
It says h=4 m=46 s=30
